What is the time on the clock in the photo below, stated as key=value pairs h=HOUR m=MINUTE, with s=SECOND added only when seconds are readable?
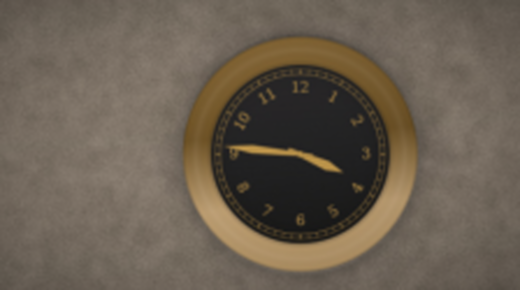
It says h=3 m=46
